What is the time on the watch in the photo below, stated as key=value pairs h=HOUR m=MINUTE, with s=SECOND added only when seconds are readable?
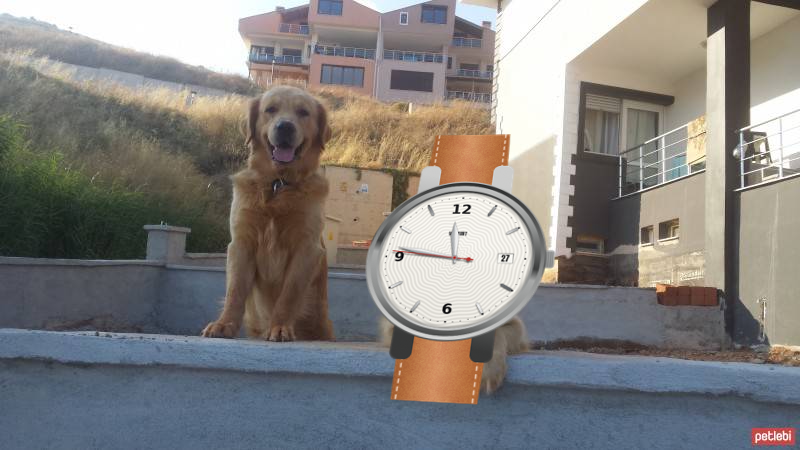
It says h=11 m=46 s=46
